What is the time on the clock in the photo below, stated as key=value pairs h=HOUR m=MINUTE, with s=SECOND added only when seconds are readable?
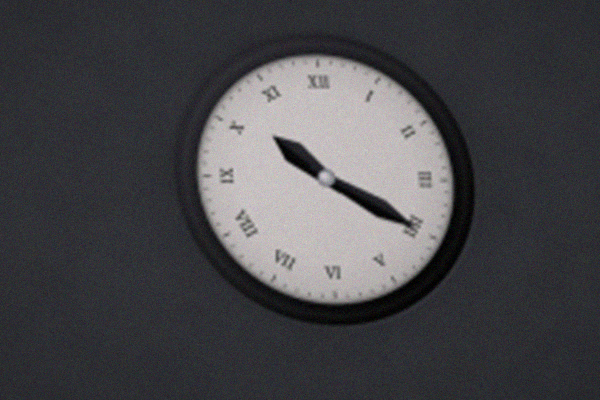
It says h=10 m=20
